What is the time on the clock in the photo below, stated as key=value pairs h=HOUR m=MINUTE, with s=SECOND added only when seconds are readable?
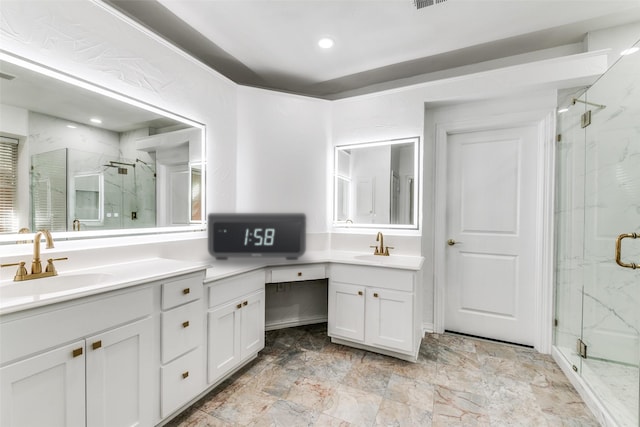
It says h=1 m=58
